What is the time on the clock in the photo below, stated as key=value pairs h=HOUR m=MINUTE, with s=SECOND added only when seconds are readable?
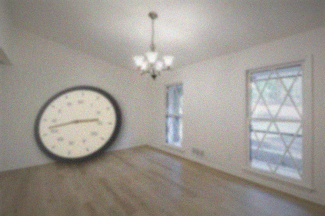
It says h=2 m=42
